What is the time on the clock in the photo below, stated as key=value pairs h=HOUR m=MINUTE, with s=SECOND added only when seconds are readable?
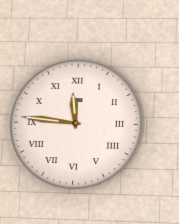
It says h=11 m=46
